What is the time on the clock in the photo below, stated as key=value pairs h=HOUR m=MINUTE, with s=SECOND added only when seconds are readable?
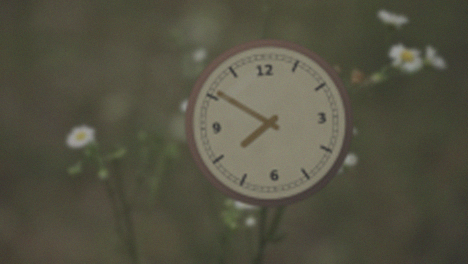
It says h=7 m=51
